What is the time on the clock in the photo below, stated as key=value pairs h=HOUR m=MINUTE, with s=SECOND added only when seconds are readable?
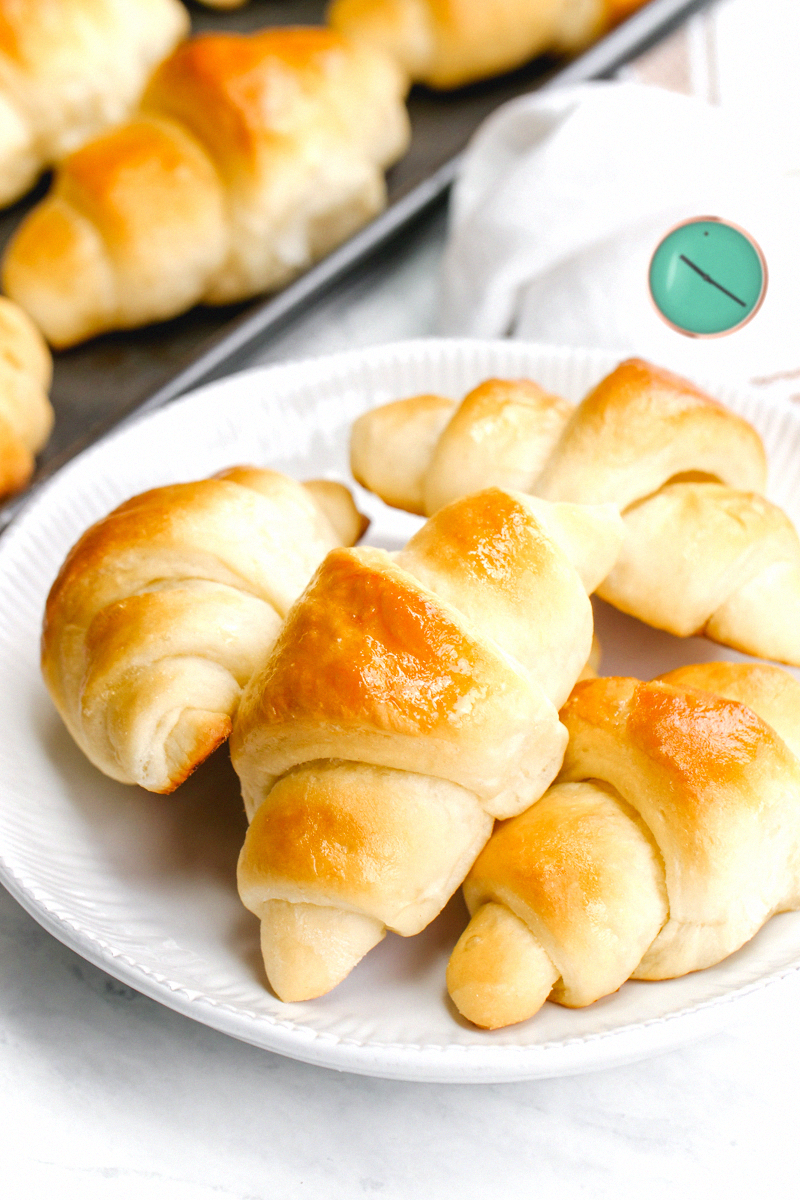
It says h=10 m=21
